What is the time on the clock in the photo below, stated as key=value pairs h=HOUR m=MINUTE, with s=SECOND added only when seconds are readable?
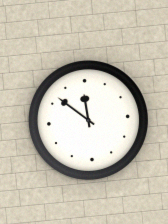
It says h=11 m=52
